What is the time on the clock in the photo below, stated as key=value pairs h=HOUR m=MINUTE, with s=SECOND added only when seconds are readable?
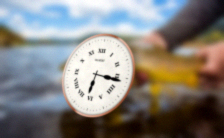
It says h=6 m=16
